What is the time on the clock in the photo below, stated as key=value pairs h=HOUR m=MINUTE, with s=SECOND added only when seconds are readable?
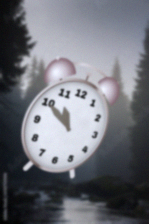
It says h=10 m=50
